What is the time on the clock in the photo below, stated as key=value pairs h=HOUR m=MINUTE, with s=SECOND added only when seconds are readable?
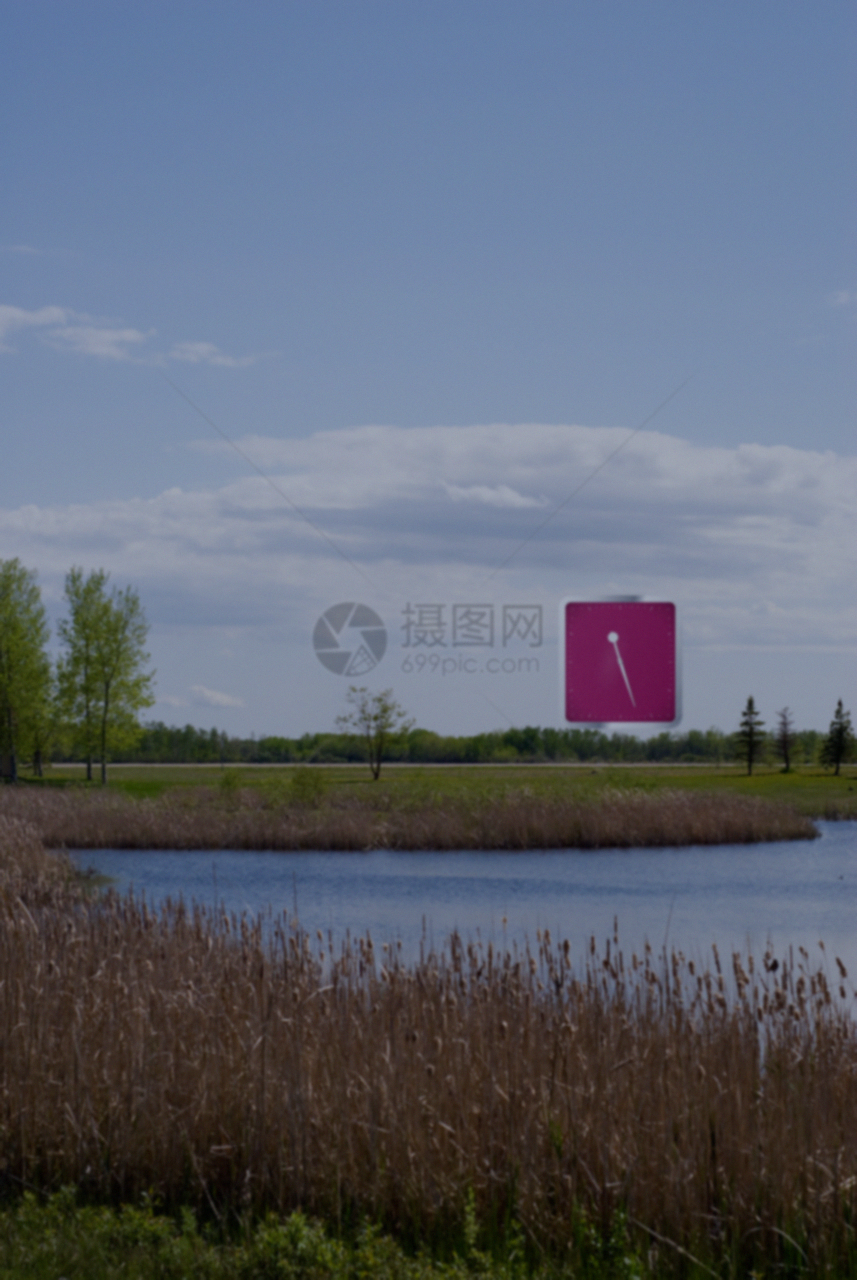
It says h=11 m=27
